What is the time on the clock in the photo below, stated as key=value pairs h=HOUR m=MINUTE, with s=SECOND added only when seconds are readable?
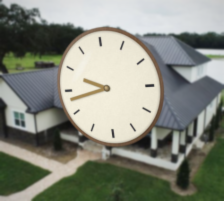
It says h=9 m=43
